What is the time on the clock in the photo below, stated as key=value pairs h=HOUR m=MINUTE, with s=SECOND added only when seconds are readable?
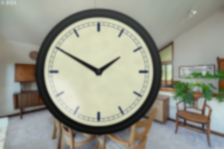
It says h=1 m=50
